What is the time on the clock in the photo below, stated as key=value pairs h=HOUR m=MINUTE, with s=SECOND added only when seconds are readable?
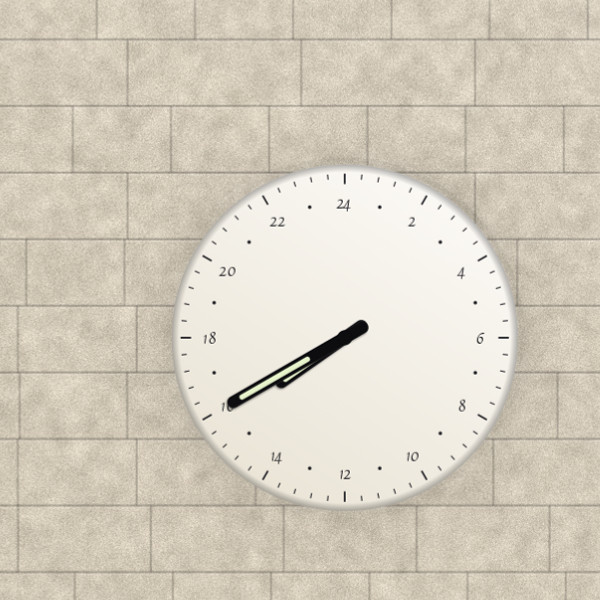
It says h=15 m=40
